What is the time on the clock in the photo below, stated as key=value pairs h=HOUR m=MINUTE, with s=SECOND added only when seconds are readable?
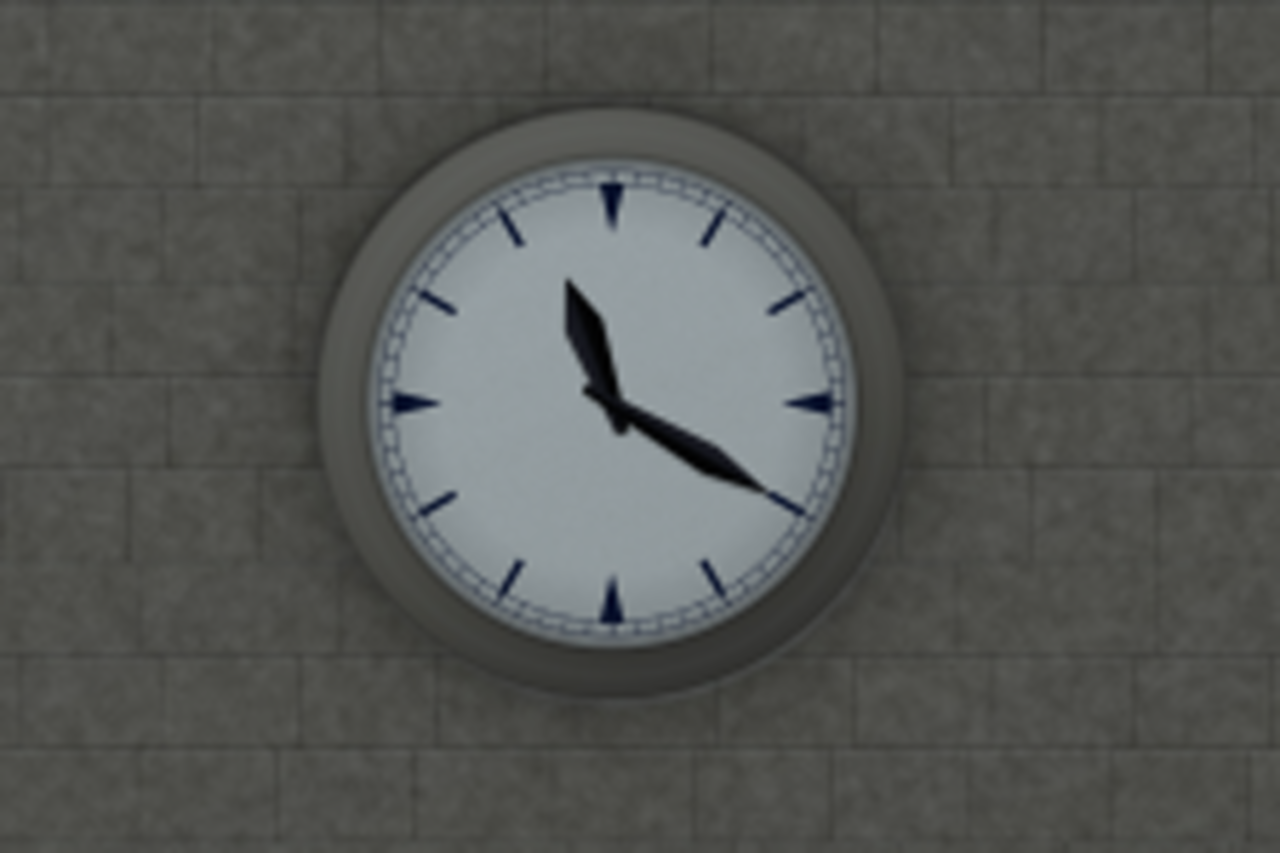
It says h=11 m=20
